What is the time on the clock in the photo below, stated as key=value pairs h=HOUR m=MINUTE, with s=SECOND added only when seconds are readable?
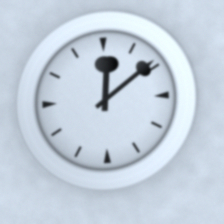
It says h=12 m=9
